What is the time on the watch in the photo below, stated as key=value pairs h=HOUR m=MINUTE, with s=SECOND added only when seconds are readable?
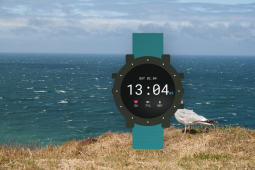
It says h=13 m=4
